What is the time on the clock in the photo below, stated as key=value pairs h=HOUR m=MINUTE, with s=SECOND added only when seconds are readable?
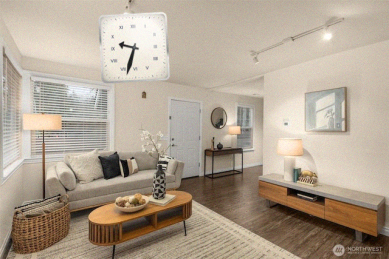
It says h=9 m=33
